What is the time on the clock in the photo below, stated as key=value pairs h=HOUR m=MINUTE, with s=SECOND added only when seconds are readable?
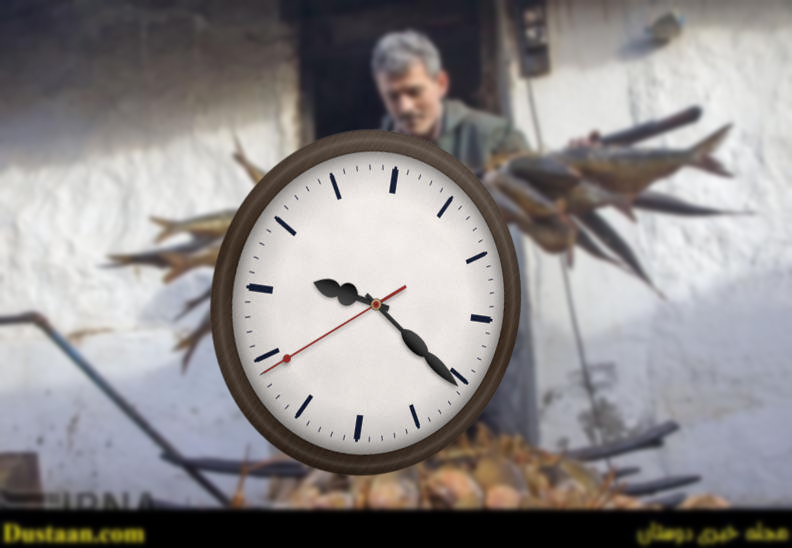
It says h=9 m=20 s=39
